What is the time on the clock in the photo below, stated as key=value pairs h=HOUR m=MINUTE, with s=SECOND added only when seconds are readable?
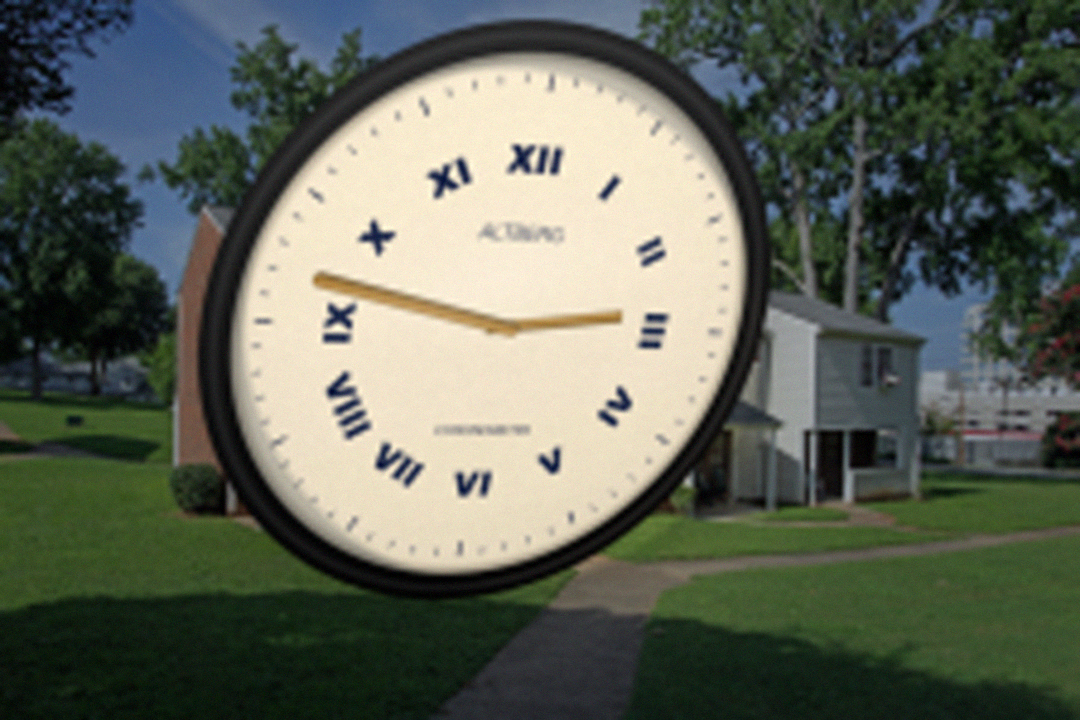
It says h=2 m=47
